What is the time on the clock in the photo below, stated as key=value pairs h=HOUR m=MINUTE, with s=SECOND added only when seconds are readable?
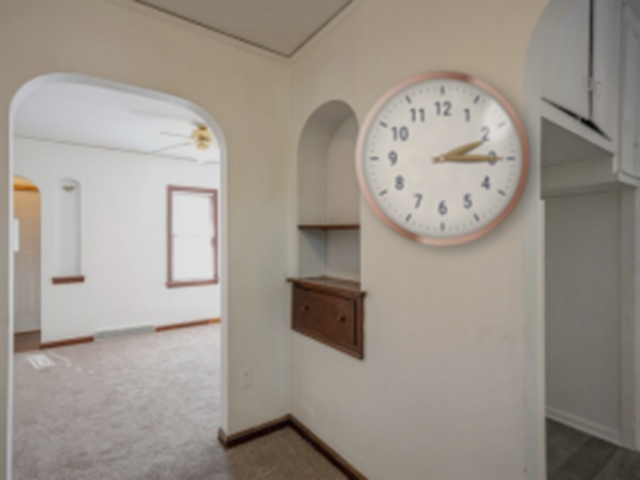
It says h=2 m=15
